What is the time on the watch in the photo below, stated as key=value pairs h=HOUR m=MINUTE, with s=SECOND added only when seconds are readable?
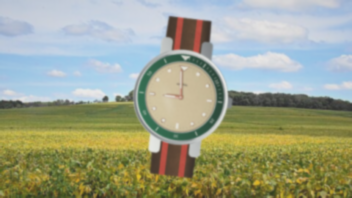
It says h=8 m=59
